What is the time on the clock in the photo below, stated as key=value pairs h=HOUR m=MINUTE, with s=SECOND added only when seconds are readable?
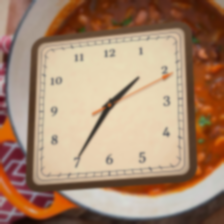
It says h=1 m=35 s=11
